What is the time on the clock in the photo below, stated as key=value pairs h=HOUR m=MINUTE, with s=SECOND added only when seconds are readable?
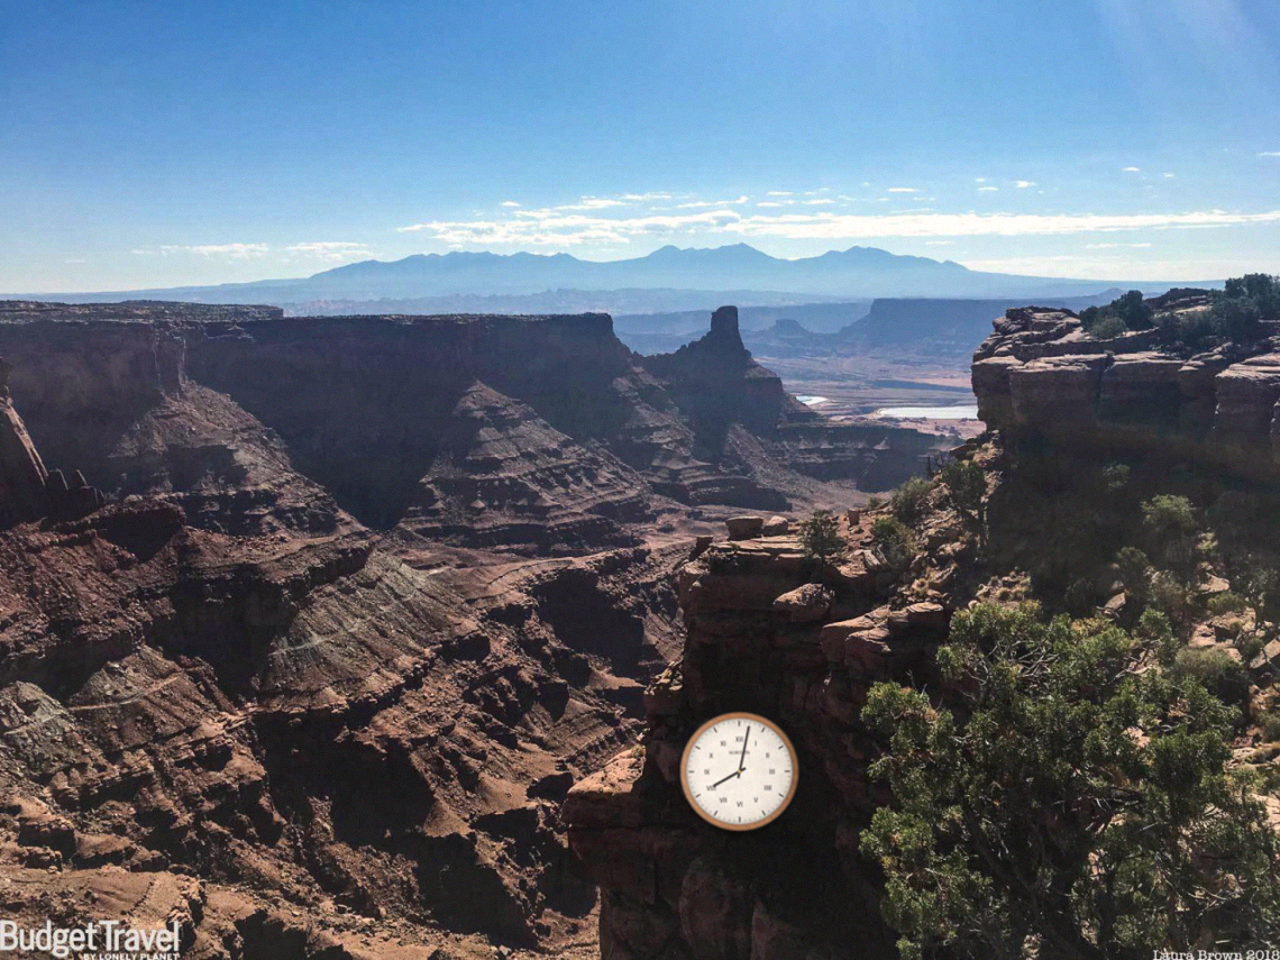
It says h=8 m=2
